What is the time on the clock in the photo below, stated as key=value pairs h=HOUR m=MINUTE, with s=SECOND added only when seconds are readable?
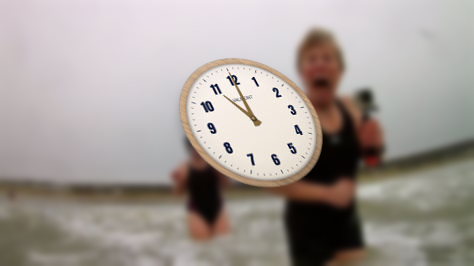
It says h=11 m=0
